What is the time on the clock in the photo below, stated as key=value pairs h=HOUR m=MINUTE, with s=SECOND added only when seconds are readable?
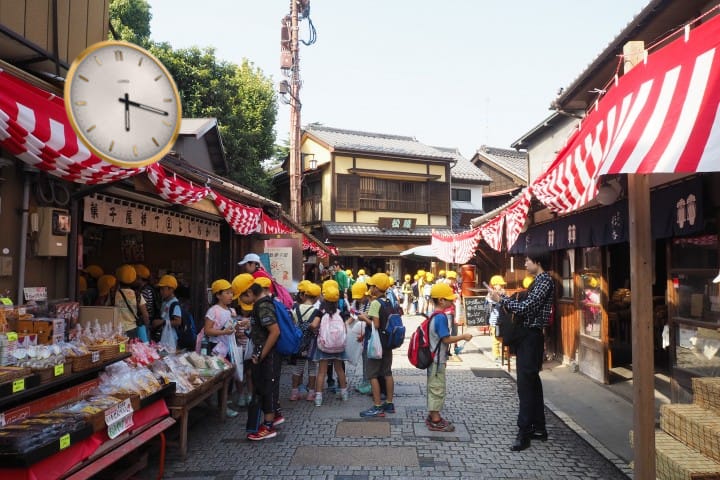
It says h=6 m=18
